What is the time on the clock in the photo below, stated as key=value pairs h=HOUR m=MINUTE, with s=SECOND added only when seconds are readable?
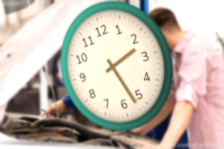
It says h=2 m=27
